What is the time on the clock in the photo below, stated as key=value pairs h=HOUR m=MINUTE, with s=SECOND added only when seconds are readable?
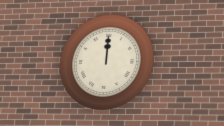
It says h=12 m=0
